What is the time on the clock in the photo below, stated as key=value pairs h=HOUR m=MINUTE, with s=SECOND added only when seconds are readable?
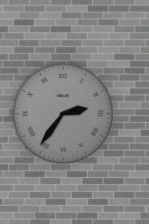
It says h=2 m=36
